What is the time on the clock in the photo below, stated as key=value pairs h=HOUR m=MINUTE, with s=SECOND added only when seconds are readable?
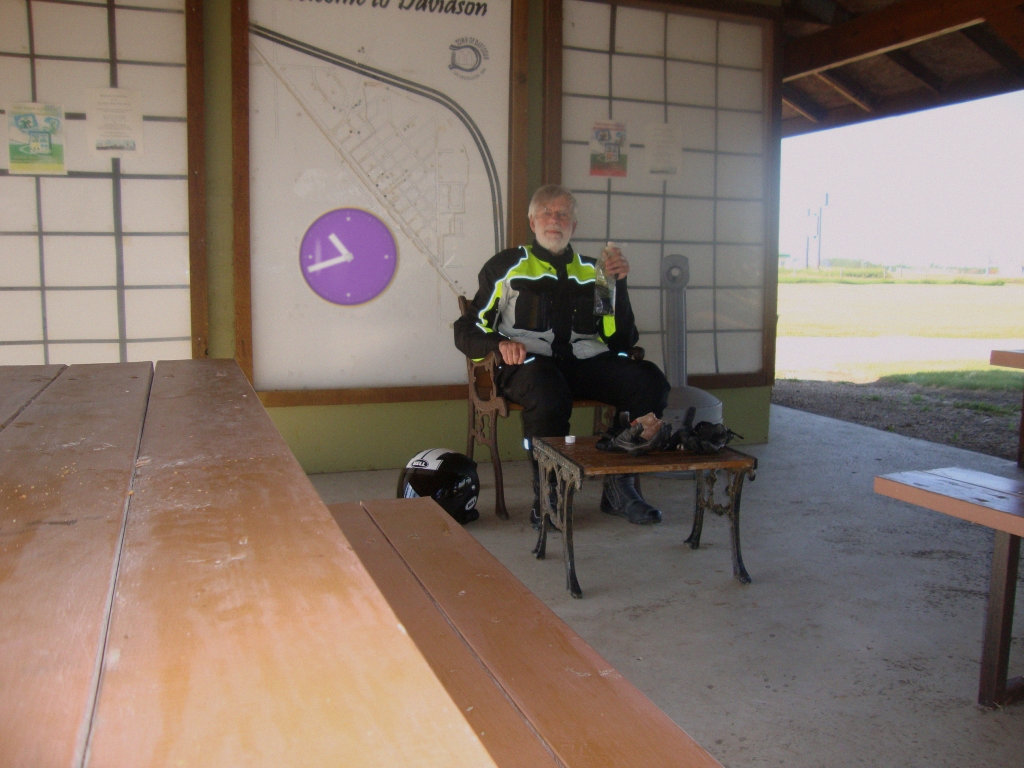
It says h=10 m=42
